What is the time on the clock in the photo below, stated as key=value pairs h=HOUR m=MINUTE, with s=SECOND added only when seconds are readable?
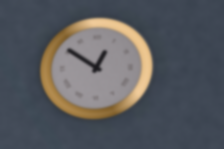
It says h=12 m=51
